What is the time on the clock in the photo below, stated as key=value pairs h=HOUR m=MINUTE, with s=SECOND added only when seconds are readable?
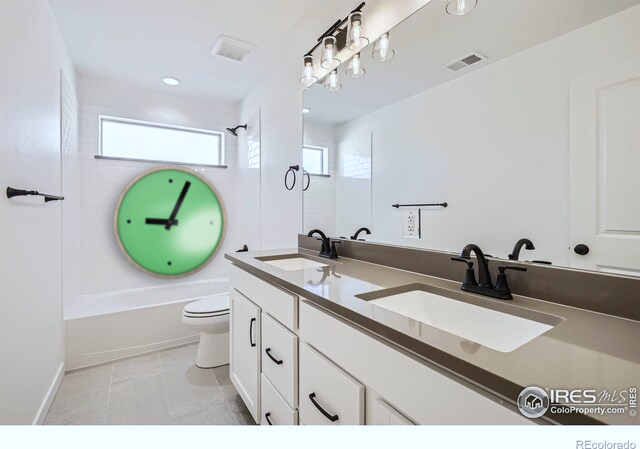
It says h=9 m=4
